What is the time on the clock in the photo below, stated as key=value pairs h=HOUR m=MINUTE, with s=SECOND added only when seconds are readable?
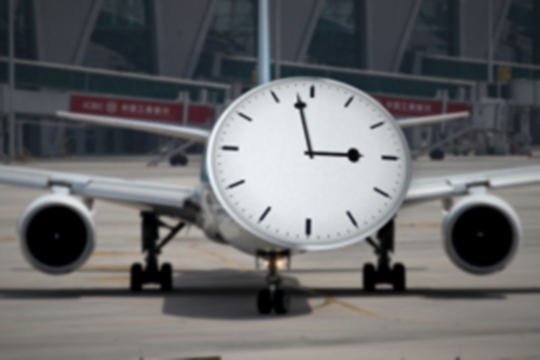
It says h=2 m=58
